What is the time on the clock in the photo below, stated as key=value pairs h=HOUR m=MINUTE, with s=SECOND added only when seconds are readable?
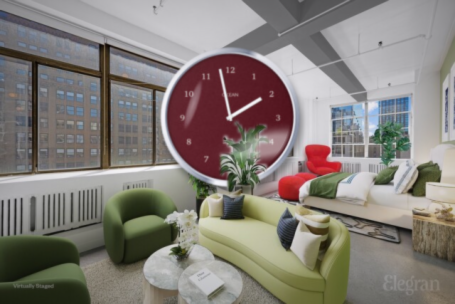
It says h=1 m=58
